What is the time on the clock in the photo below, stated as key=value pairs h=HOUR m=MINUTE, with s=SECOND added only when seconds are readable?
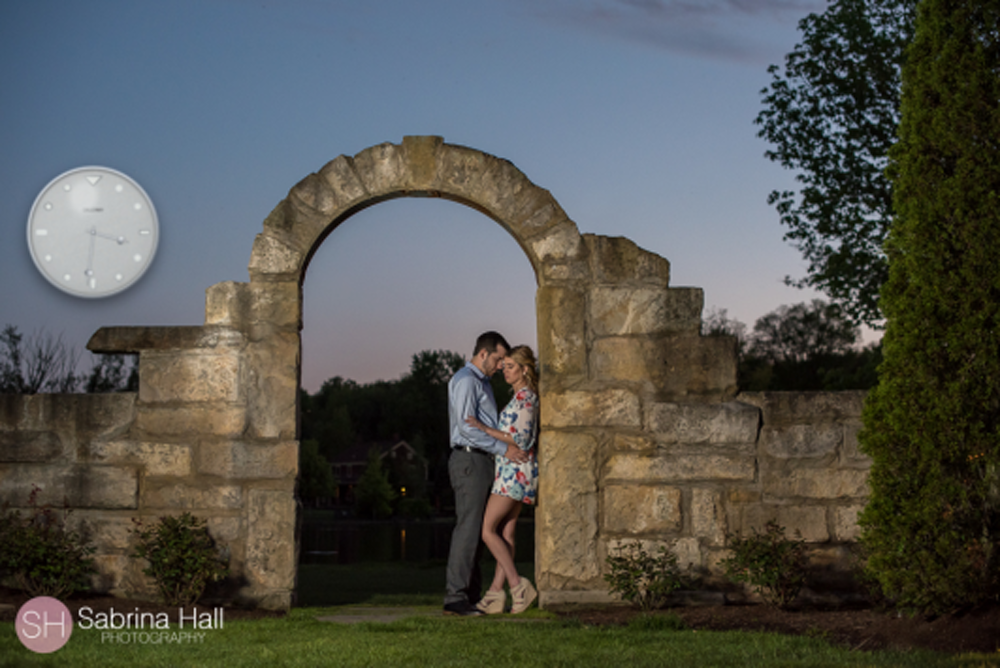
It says h=3 m=31
